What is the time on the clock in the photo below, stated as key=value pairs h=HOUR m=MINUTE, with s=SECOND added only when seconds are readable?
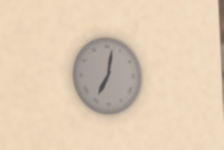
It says h=7 m=2
